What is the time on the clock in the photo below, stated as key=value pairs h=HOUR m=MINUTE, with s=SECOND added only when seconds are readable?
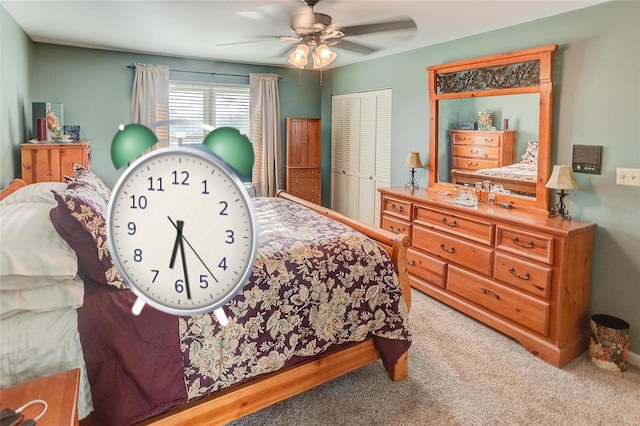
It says h=6 m=28 s=23
